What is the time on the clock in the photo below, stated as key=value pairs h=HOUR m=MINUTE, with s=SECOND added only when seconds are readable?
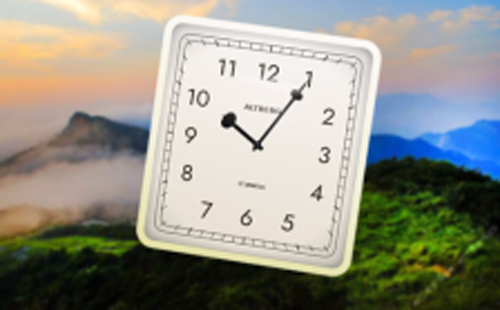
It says h=10 m=5
